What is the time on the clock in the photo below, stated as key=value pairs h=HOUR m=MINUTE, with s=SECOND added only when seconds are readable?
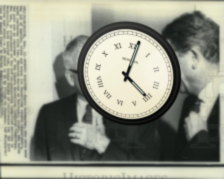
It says h=4 m=1
